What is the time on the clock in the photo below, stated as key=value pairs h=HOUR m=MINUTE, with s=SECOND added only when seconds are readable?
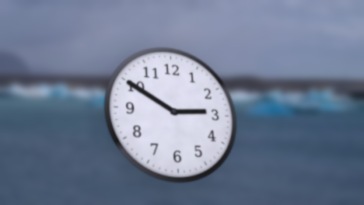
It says h=2 m=50
